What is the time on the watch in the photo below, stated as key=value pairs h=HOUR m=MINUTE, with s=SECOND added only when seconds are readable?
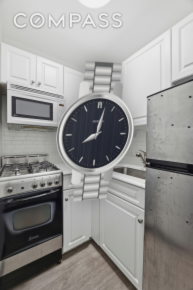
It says h=8 m=2
